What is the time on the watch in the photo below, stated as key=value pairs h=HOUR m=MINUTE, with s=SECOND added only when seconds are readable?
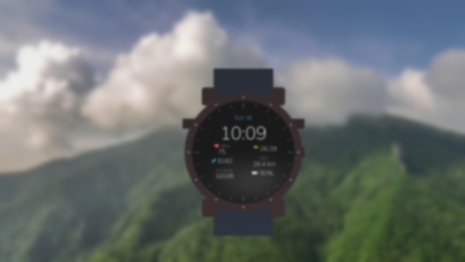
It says h=10 m=9
